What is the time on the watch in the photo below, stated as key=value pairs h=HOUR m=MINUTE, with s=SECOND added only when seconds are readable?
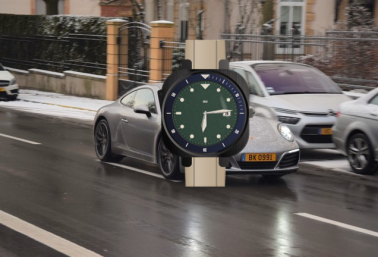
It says h=6 m=14
